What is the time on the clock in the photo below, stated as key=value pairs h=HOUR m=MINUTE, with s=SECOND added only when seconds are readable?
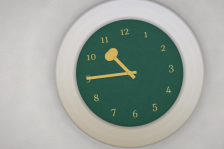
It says h=10 m=45
